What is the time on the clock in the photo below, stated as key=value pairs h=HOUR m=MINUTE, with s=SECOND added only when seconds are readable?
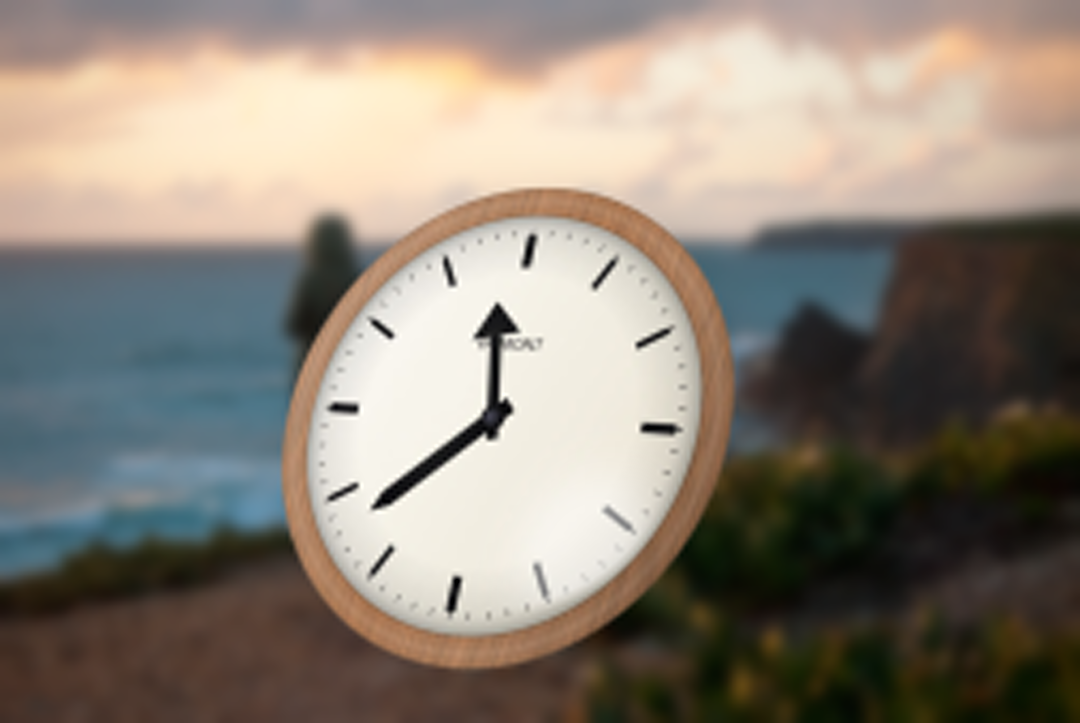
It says h=11 m=38
